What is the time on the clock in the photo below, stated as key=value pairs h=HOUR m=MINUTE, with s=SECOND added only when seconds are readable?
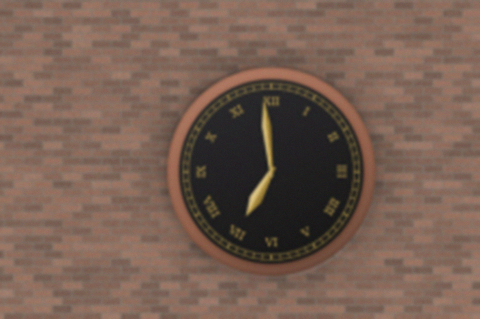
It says h=6 m=59
